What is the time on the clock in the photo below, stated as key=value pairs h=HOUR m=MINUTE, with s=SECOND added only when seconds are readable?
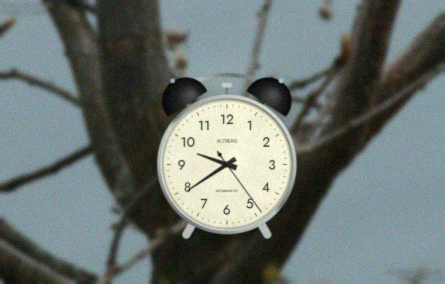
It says h=9 m=39 s=24
